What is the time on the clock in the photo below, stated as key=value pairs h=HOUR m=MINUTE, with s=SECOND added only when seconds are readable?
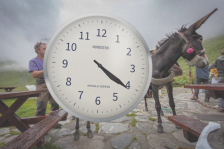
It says h=4 m=21
